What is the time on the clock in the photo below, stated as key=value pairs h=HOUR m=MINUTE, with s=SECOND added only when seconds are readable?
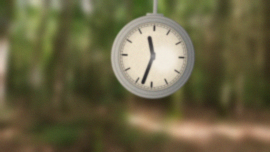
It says h=11 m=33
